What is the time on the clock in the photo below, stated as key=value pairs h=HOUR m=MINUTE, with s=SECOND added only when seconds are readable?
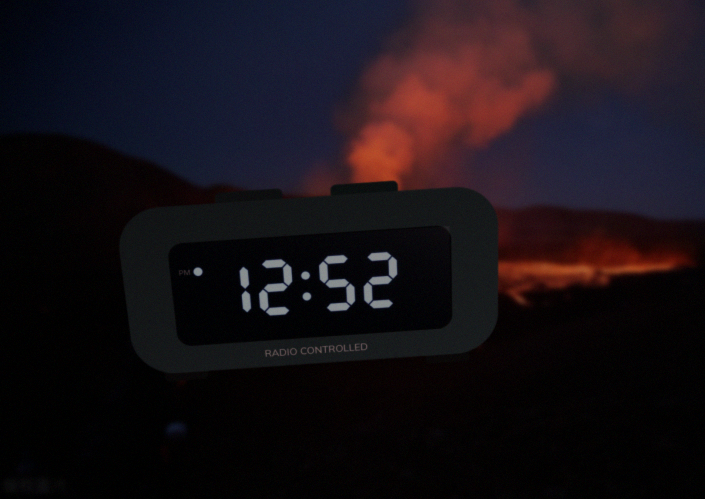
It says h=12 m=52
